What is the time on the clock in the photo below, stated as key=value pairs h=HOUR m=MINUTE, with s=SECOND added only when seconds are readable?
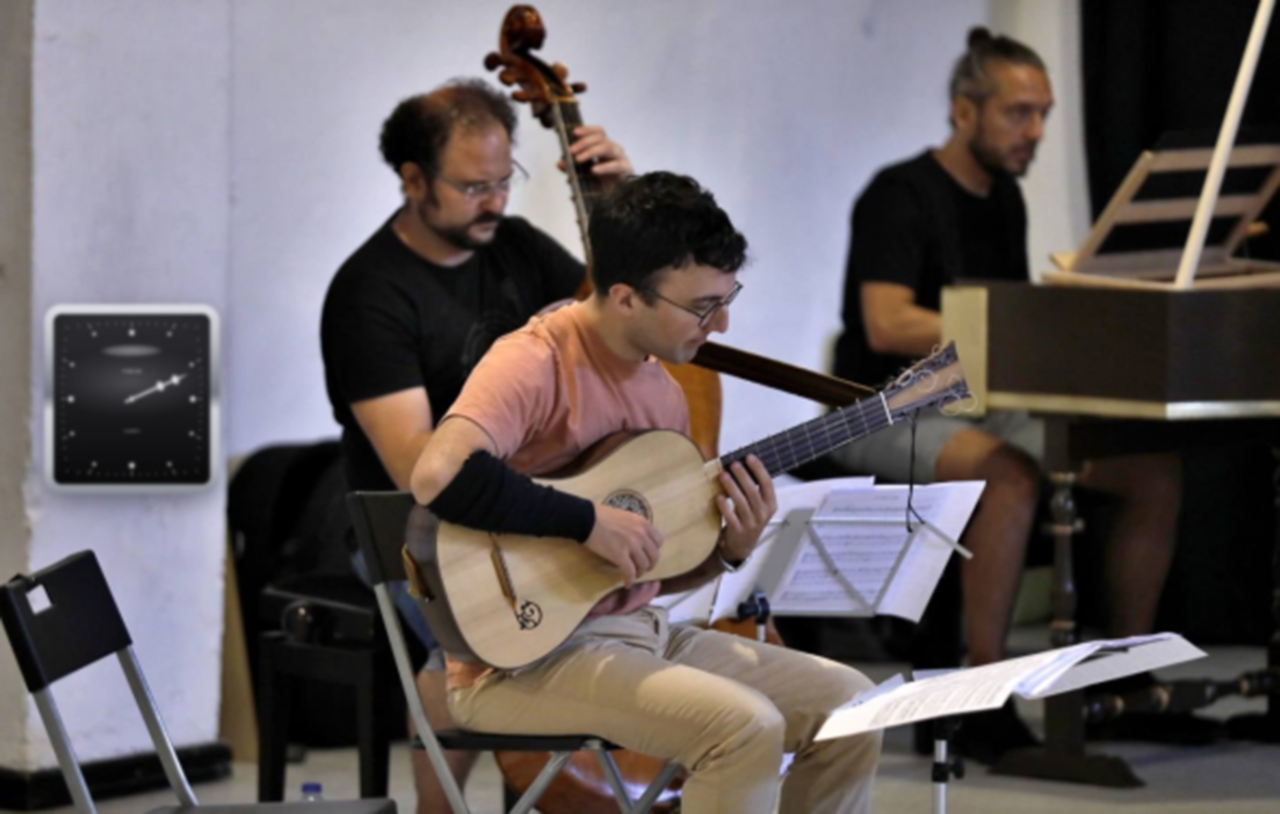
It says h=2 m=11
